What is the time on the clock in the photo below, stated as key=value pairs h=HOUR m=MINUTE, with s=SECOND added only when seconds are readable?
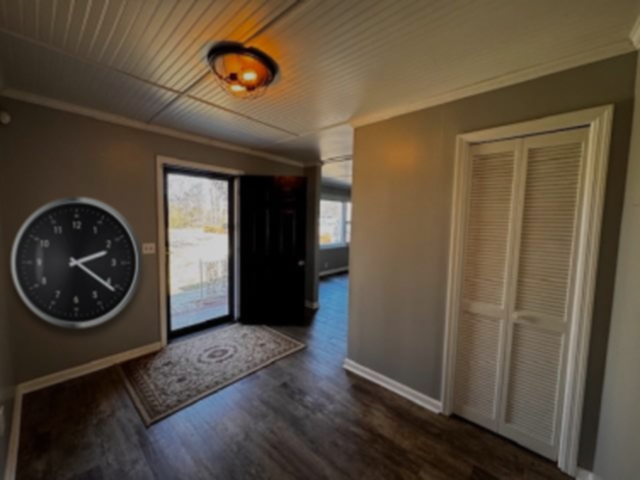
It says h=2 m=21
